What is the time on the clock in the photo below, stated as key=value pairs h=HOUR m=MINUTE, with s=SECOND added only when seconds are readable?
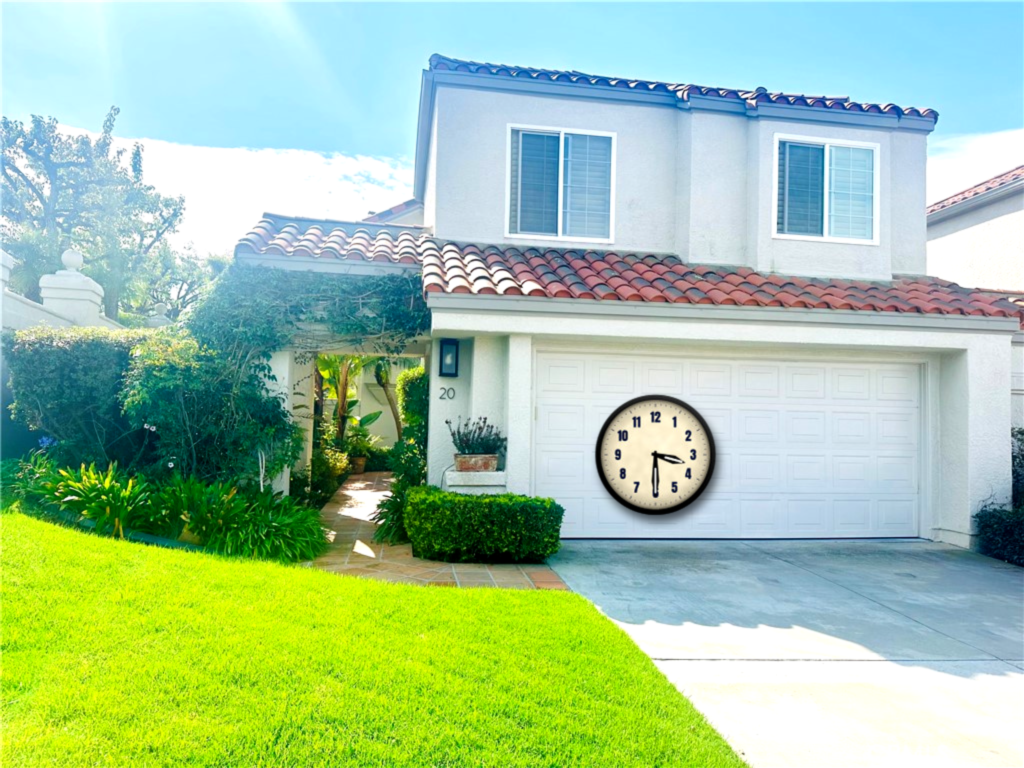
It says h=3 m=30
